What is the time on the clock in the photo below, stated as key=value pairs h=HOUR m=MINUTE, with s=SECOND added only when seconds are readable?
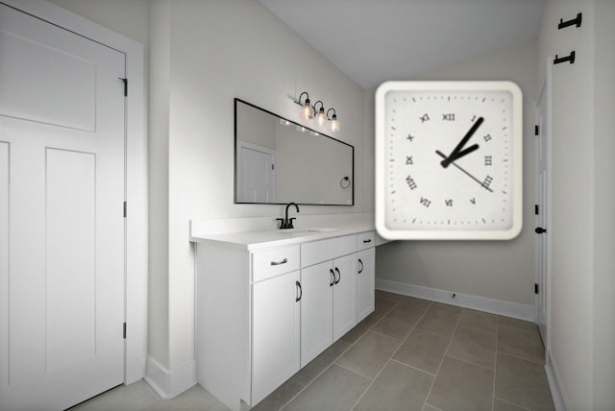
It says h=2 m=6 s=21
